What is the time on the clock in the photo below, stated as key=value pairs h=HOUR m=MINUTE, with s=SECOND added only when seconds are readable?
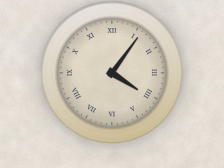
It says h=4 m=6
